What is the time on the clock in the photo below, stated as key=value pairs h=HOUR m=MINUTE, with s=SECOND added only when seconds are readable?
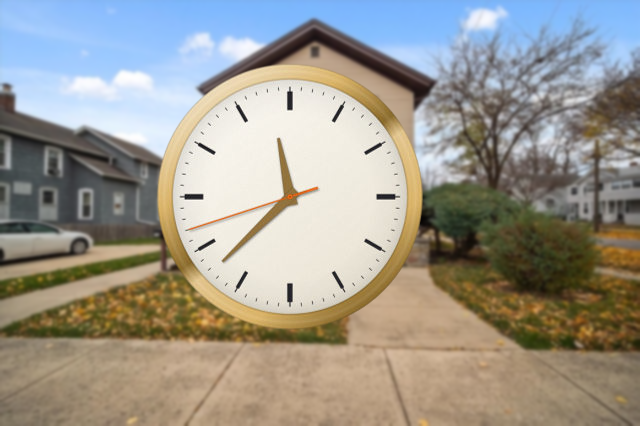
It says h=11 m=37 s=42
